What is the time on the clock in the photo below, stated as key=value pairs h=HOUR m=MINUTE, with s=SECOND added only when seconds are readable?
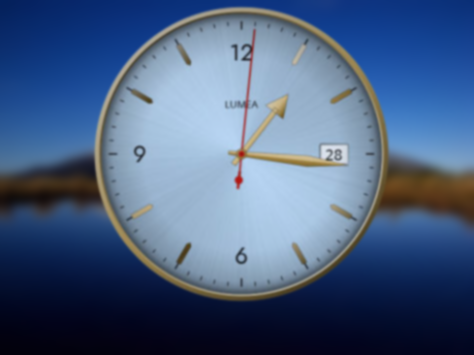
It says h=1 m=16 s=1
